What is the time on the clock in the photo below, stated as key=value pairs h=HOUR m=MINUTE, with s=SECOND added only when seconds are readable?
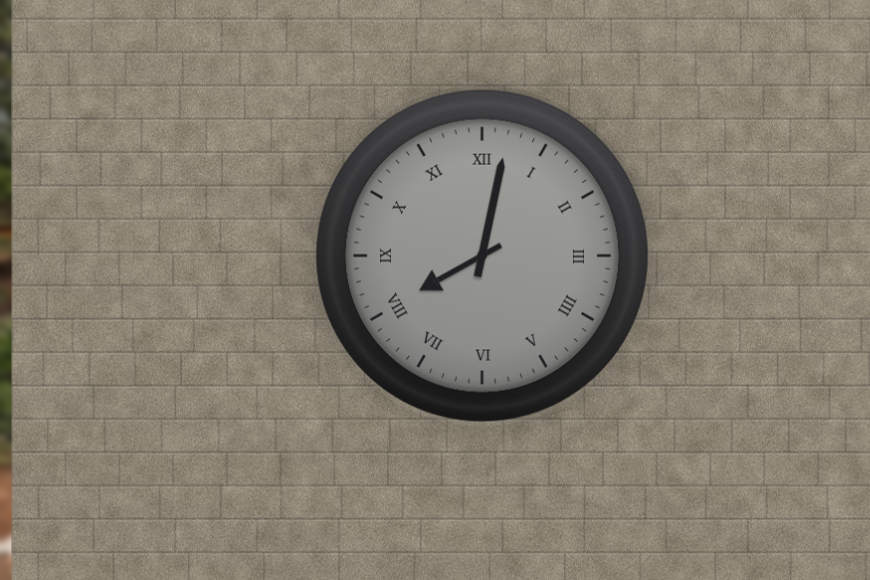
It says h=8 m=2
